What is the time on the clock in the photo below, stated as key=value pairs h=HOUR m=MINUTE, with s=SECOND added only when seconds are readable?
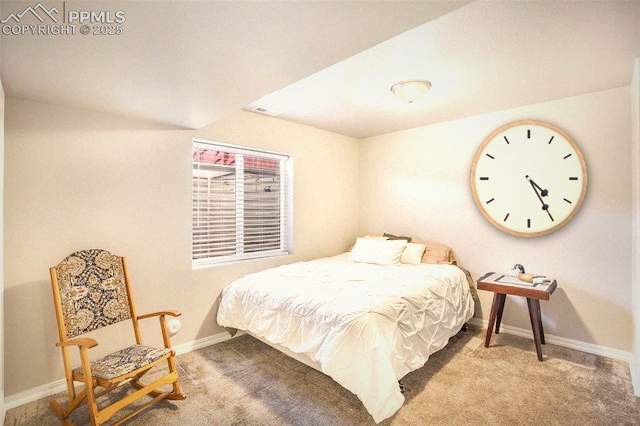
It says h=4 m=25
